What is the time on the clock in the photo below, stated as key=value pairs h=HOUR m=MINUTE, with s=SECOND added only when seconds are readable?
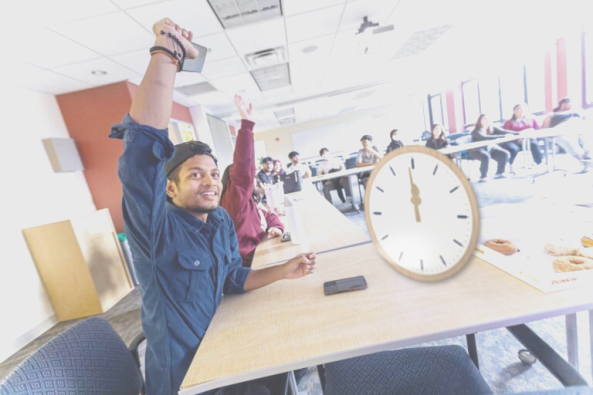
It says h=11 m=59
